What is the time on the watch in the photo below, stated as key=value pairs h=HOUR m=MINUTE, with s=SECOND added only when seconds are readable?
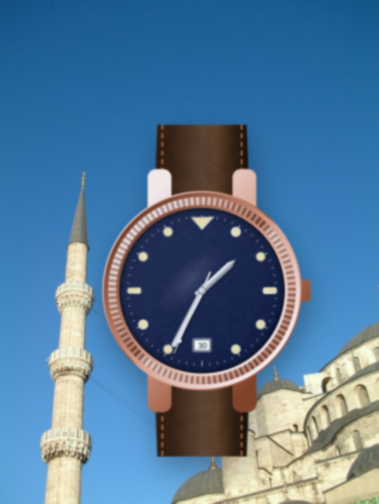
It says h=1 m=34 s=34
